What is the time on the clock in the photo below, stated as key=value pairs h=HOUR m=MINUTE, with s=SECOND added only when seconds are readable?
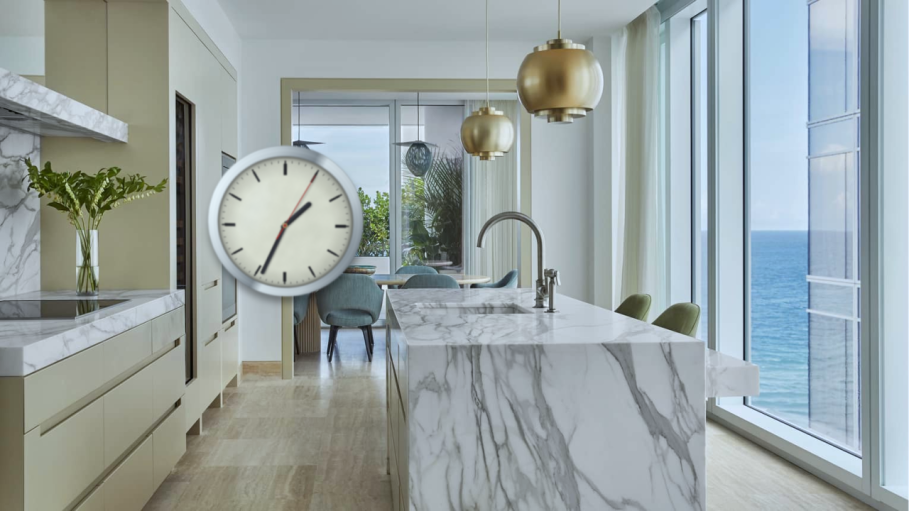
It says h=1 m=34 s=5
